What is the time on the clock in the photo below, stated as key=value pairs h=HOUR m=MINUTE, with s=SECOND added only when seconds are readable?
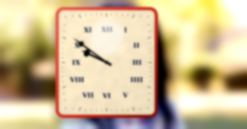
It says h=9 m=51
